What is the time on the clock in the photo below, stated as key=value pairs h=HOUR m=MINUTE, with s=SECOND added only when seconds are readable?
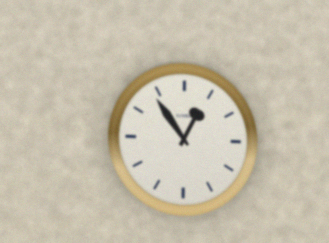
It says h=12 m=54
